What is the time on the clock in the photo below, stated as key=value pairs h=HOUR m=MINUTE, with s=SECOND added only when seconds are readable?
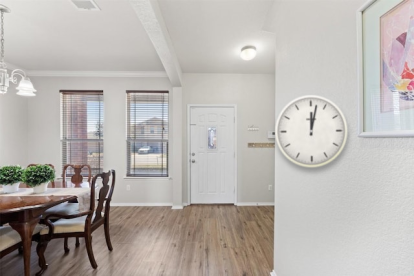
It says h=12 m=2
